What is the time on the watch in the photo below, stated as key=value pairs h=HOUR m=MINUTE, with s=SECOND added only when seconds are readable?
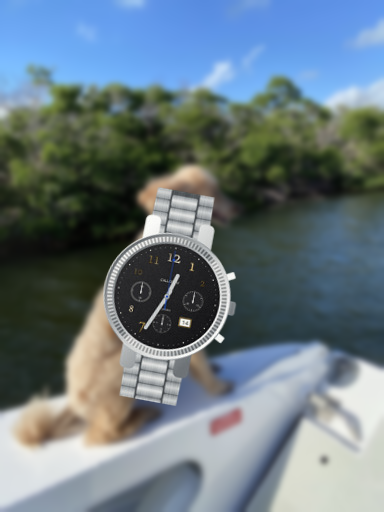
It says h=12 m=34
